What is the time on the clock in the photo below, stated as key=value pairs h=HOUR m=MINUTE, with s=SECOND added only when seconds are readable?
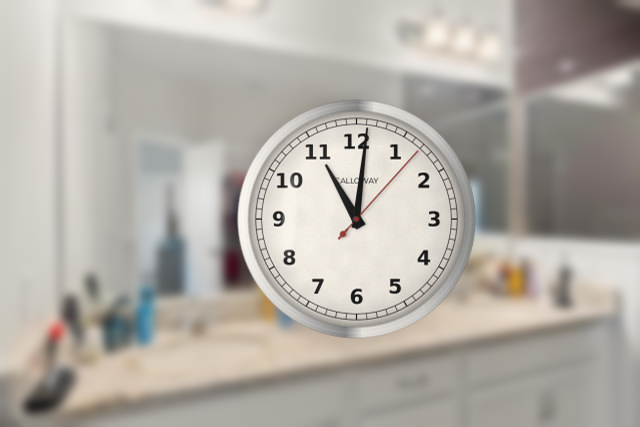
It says h=11 m=1 s=7
